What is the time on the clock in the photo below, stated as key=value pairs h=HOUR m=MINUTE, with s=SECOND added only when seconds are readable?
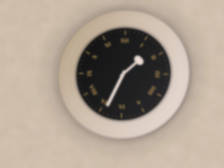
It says h=1 m=34
